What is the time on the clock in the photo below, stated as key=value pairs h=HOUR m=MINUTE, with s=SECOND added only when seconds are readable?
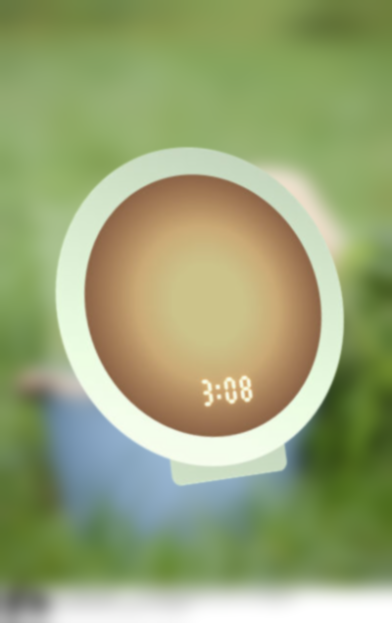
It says h=3 m=8
